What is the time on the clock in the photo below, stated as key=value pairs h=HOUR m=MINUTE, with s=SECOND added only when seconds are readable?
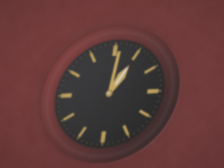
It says h=1 m=1
